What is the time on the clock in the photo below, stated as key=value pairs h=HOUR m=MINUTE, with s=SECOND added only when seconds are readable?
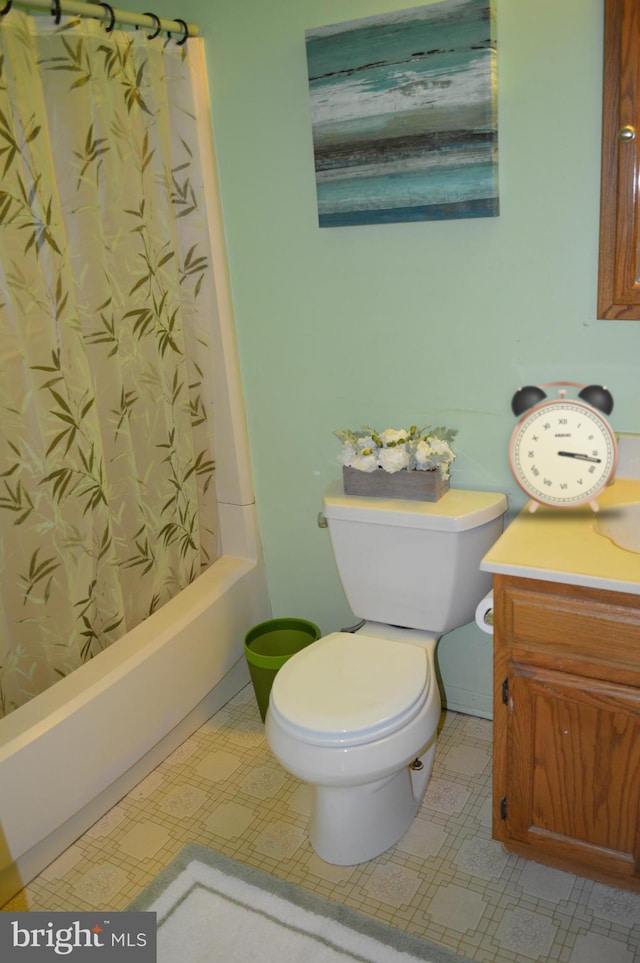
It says h=3 m=17
